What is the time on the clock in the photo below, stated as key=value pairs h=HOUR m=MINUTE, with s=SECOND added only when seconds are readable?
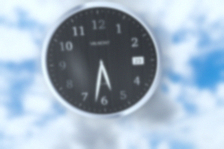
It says h=5 m=32
